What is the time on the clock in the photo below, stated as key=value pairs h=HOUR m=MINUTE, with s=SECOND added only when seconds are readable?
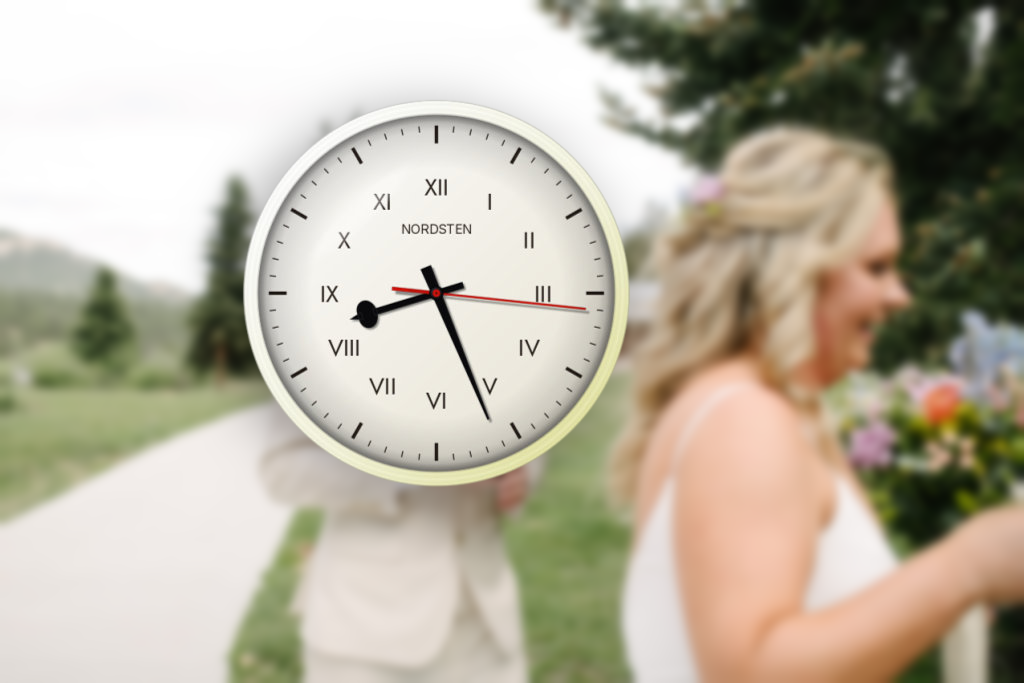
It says h=8 m=26 s=16
